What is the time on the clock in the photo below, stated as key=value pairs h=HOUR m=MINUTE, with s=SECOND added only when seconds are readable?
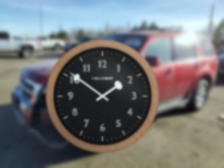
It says h=1 m=51
